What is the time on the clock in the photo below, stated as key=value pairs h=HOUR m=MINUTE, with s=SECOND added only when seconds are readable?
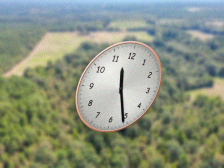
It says h=11 m=26
